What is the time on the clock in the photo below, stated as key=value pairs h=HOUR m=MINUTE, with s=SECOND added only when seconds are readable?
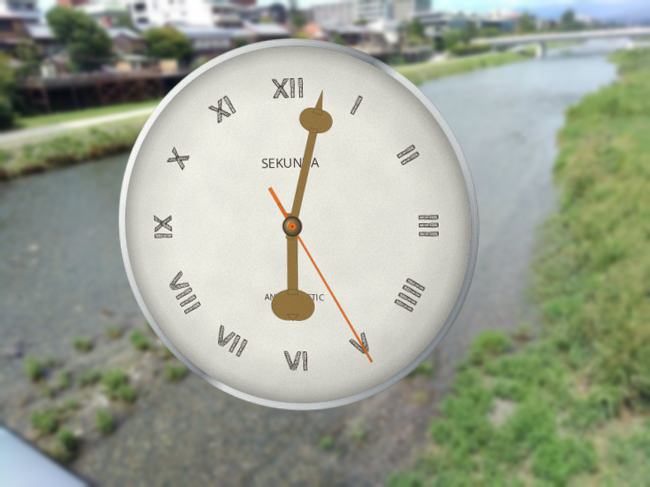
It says h=6 m=2 s=25
